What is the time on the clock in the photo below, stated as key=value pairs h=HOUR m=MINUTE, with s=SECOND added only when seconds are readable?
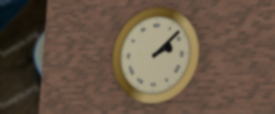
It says h=2 m=8
